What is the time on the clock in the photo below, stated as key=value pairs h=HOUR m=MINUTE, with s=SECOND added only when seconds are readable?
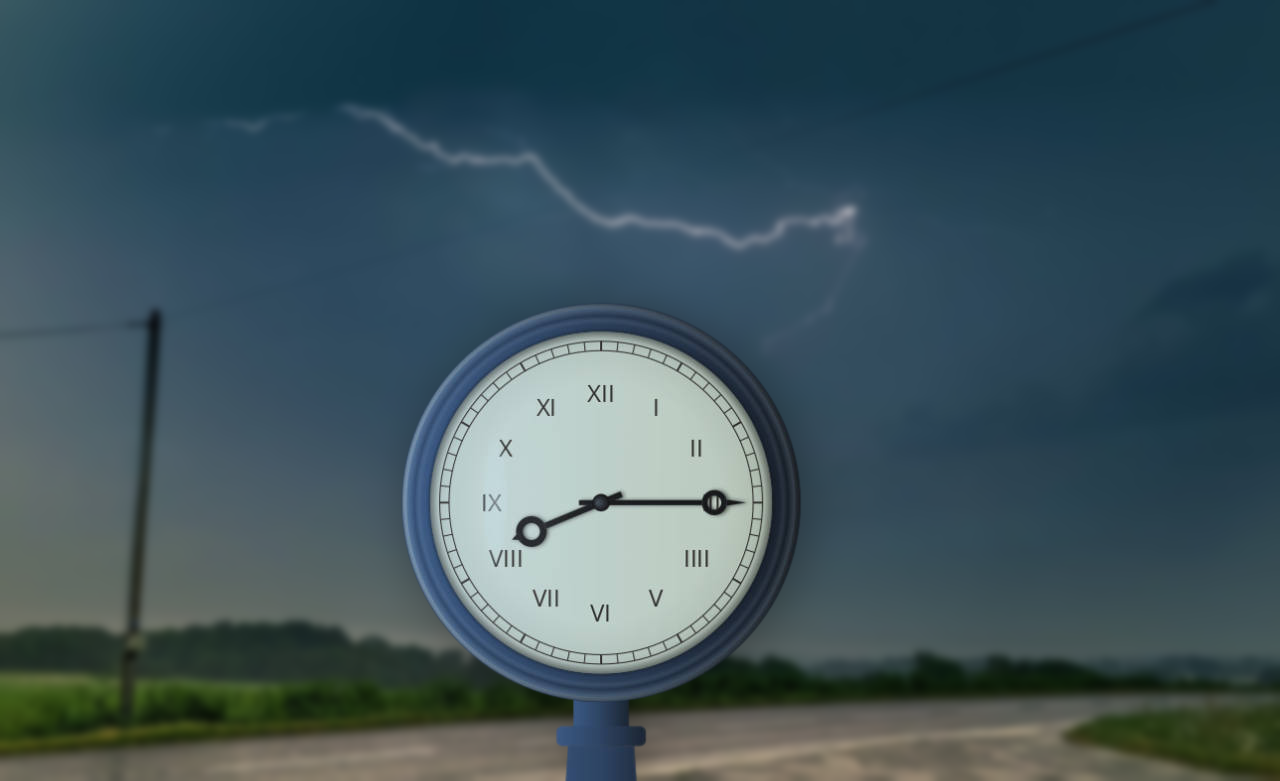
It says h=8 m=15
